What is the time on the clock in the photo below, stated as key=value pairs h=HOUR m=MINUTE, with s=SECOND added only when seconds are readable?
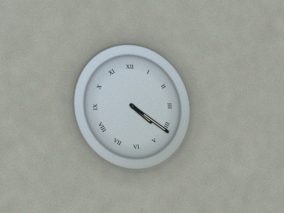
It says h=4 m=21
